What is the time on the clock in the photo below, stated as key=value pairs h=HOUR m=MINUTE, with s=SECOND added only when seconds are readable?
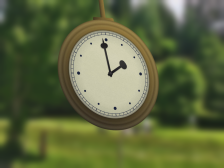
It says h=1 m=59
